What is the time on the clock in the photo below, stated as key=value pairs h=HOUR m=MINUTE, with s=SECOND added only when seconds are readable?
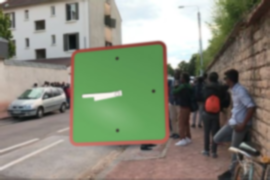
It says h=8 m=45
